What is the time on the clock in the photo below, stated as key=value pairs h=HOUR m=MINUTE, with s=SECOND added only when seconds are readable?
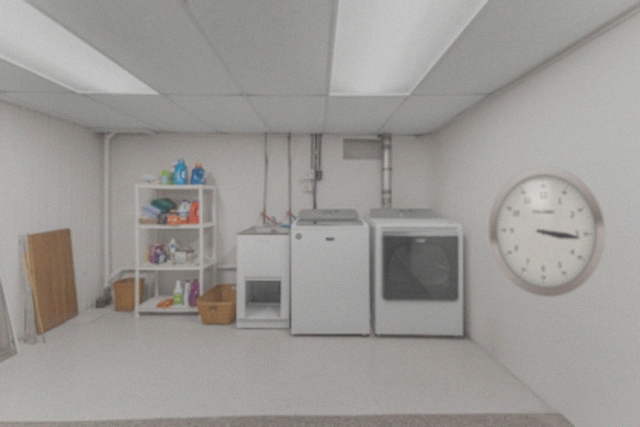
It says h=3 m=16
